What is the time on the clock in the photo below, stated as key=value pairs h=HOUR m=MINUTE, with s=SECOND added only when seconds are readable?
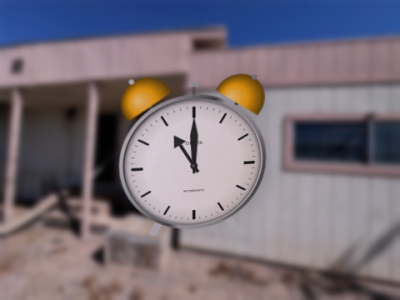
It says h=11 m=0
